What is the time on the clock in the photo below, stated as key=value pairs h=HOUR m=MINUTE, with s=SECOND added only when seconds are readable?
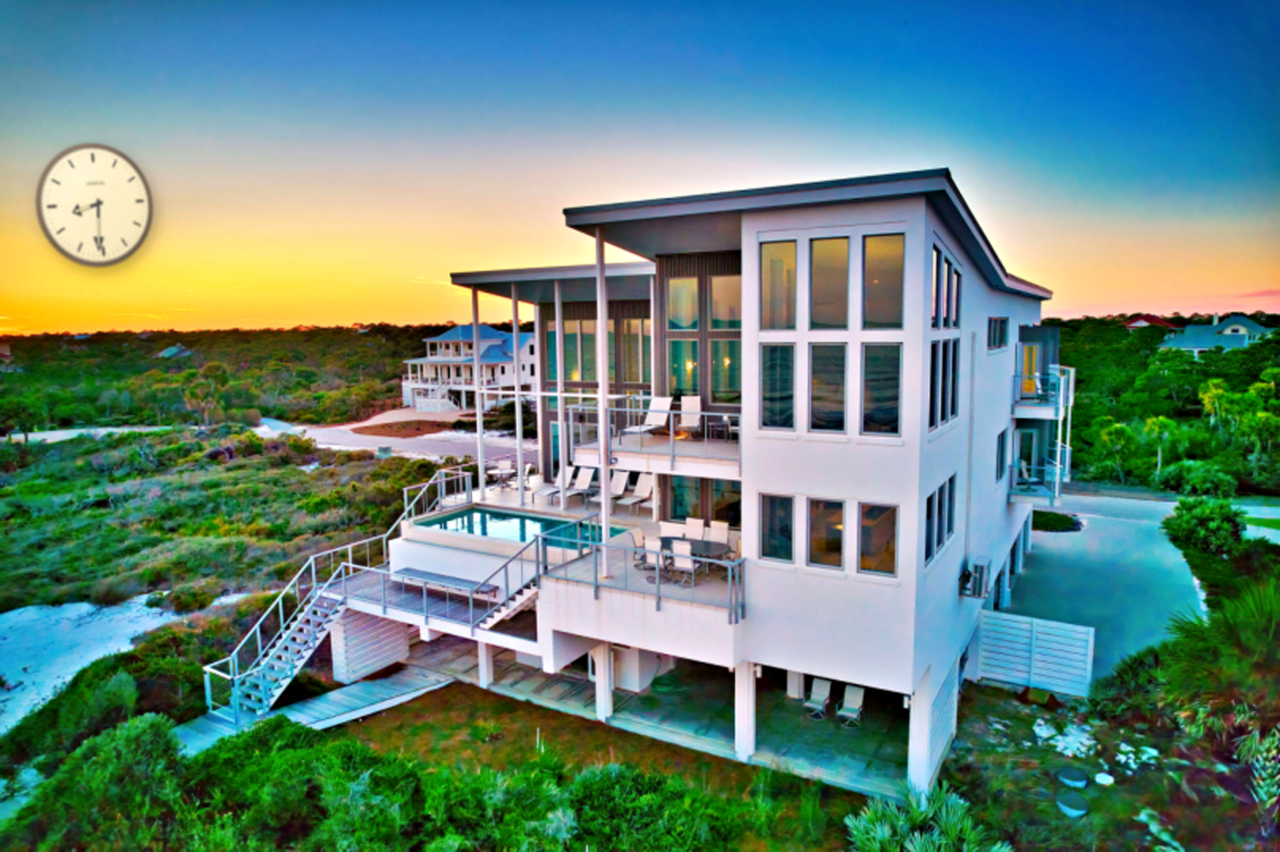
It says h=8 m=31
